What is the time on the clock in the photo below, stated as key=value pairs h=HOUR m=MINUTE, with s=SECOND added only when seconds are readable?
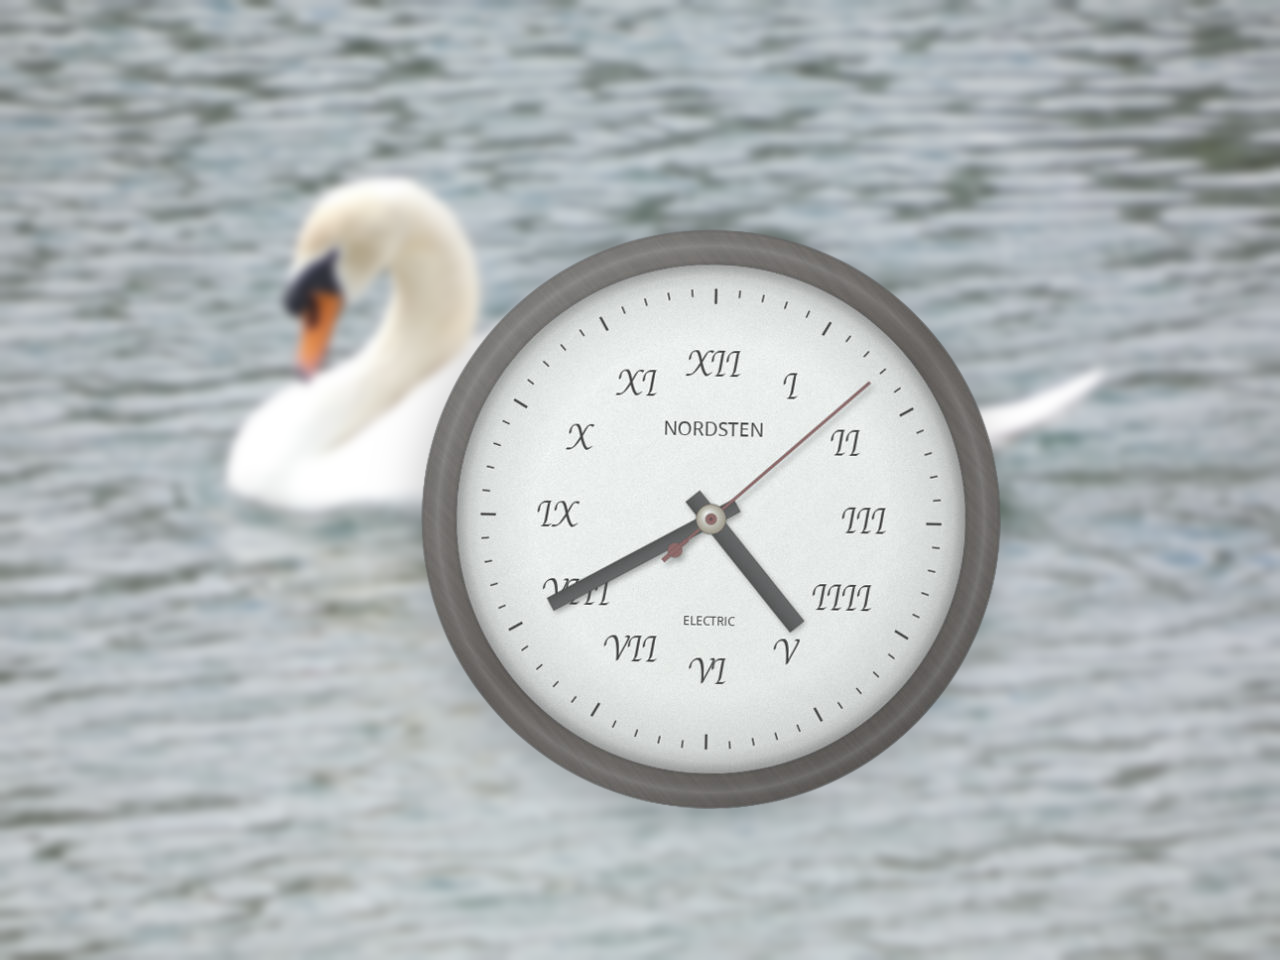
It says h=4 m=40 s=8
